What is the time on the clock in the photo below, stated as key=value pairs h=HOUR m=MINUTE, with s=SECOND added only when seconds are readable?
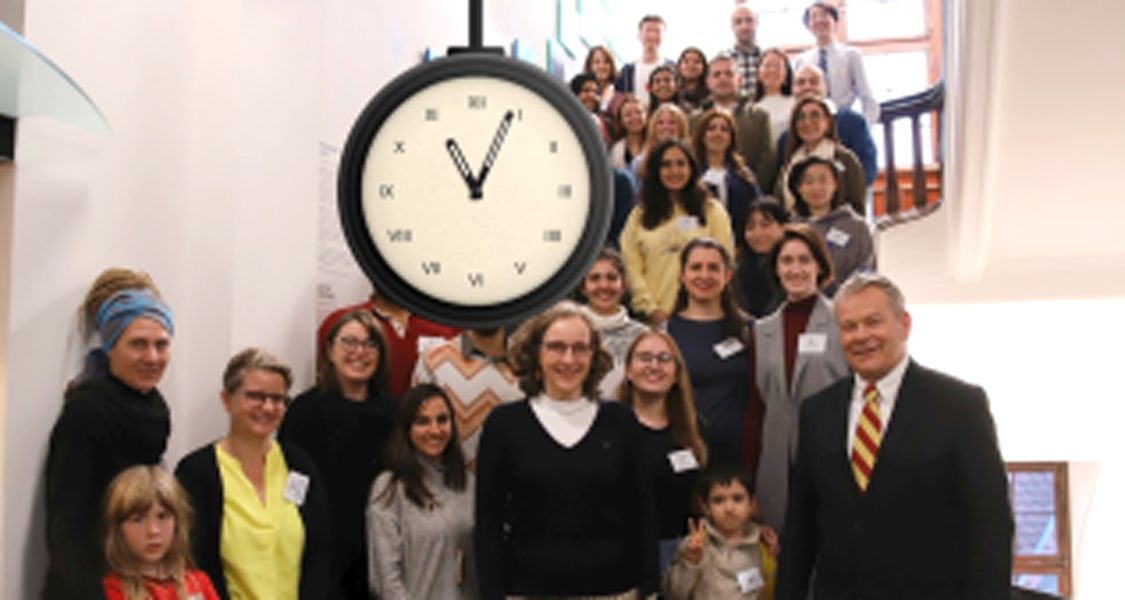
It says h=11 m=4
